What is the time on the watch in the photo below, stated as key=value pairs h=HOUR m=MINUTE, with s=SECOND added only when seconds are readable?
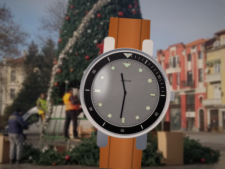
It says h=11 m=31
